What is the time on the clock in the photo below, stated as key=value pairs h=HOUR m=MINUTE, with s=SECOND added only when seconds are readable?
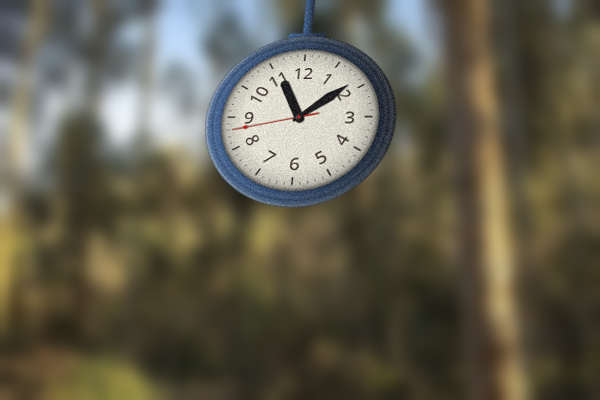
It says h=11 m=8 s=43
